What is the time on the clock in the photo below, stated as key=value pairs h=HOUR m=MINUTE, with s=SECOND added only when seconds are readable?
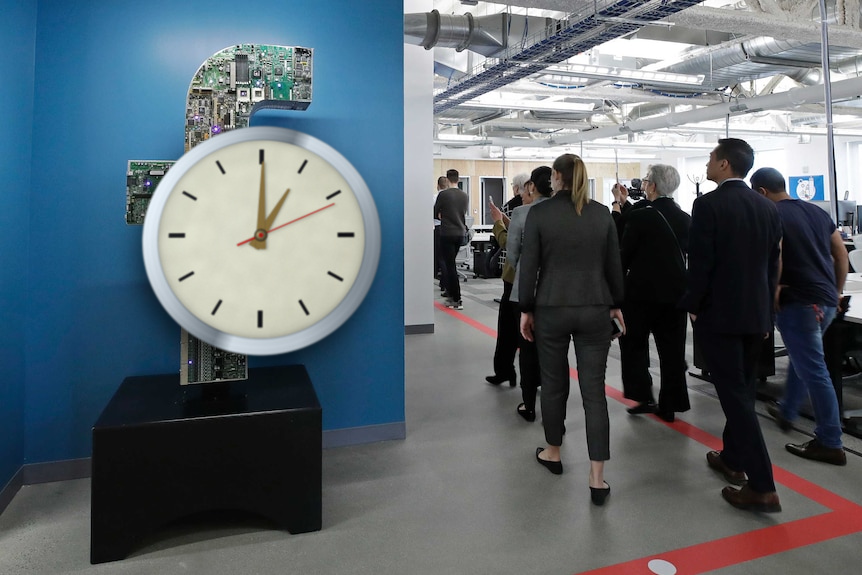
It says h=1 m=0 s=11
